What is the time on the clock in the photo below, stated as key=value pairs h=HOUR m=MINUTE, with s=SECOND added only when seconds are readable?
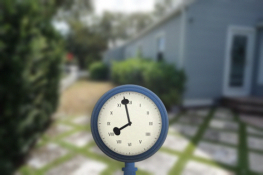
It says h=7 m=58
